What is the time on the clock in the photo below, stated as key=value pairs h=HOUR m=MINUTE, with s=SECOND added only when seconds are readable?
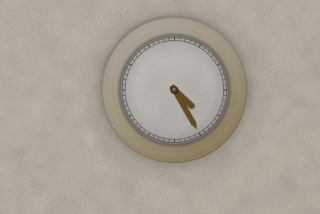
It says h=4 m=25
